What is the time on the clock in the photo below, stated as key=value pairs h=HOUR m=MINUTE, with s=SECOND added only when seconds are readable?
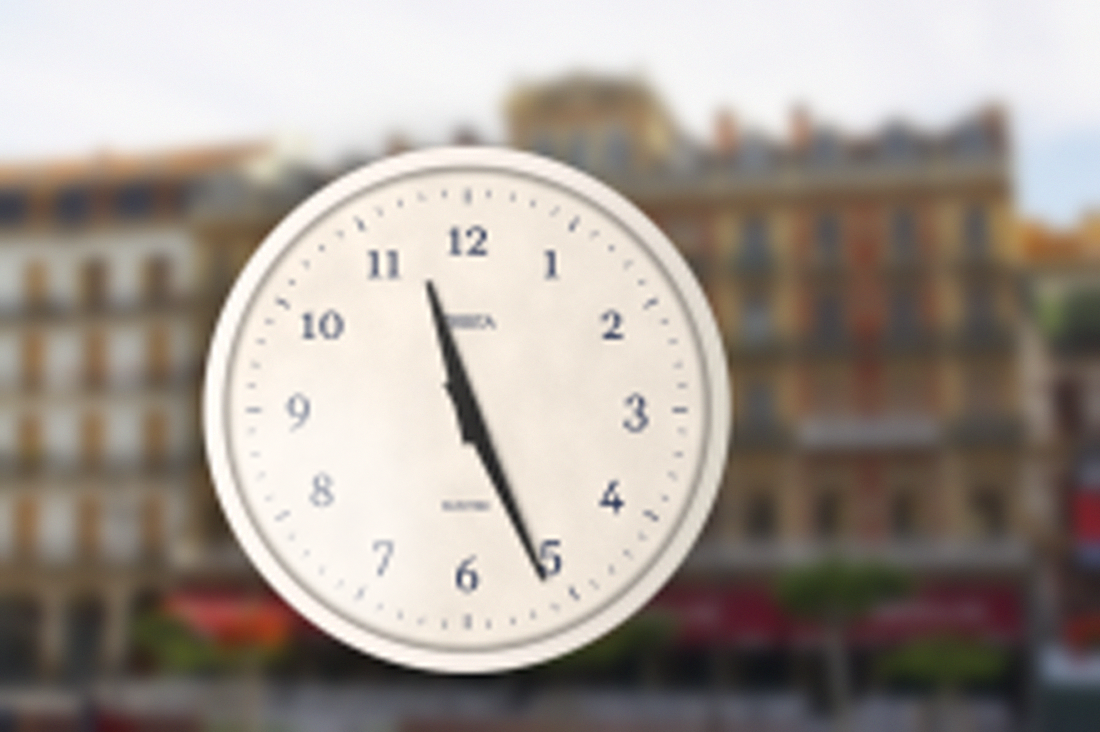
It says h=11 m=26
